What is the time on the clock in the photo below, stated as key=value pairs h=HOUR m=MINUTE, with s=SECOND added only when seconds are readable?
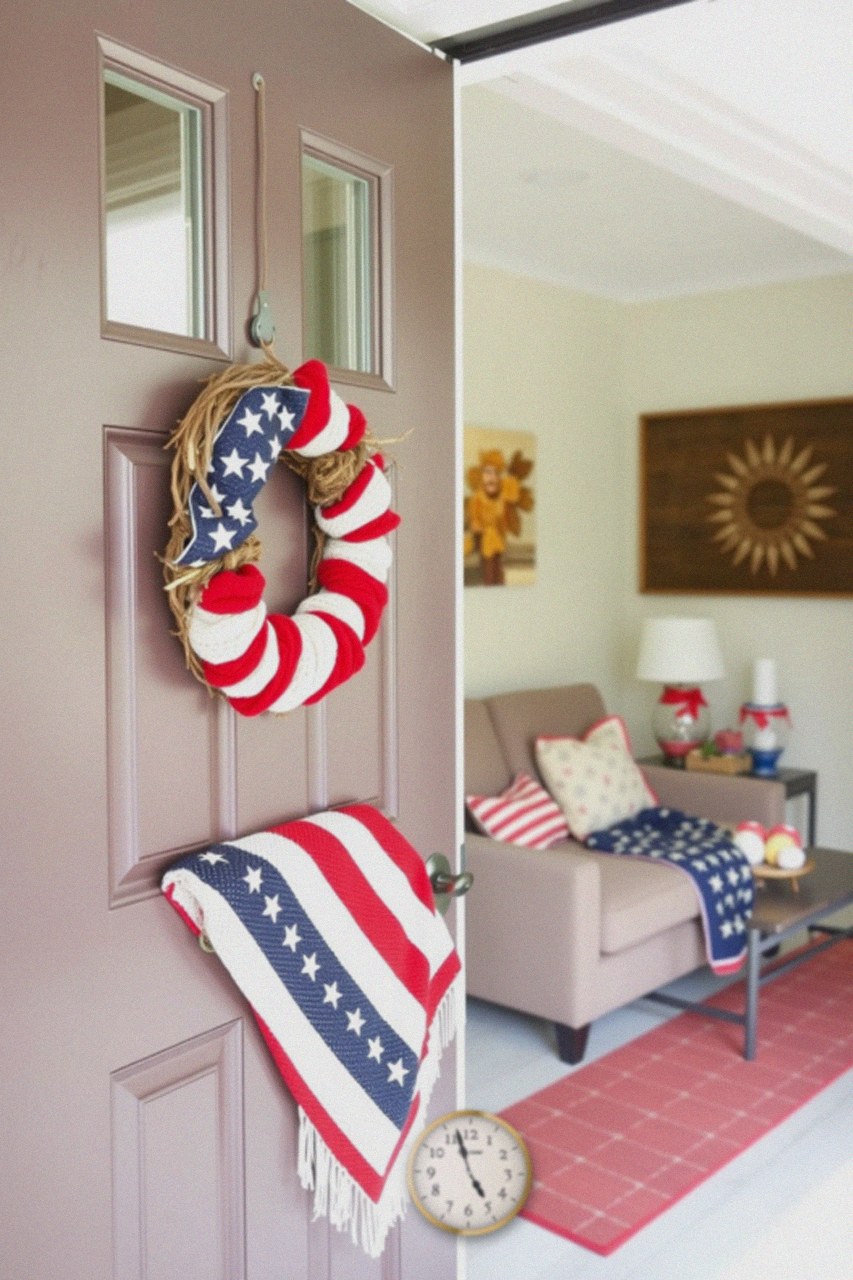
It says h=4 m=57
